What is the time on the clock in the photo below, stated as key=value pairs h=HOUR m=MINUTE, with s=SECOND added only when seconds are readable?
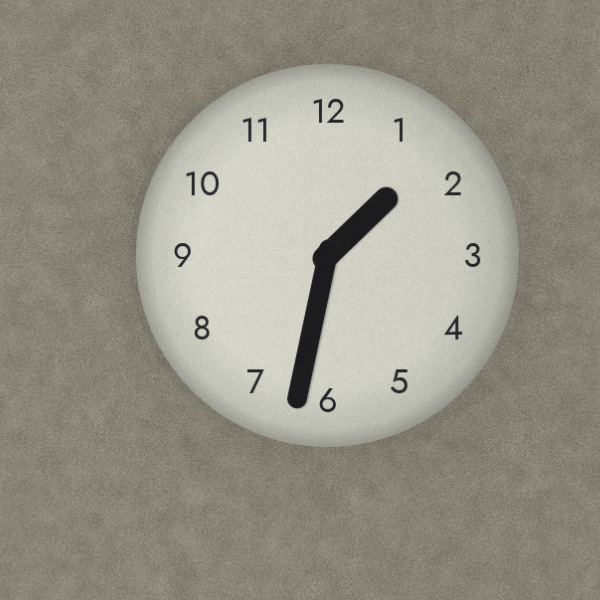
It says h=1 m=32
